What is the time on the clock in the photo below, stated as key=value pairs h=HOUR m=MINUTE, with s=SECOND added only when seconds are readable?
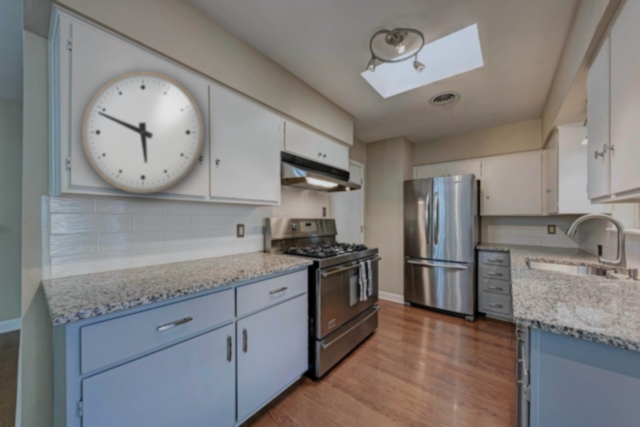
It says h=5 m=49
